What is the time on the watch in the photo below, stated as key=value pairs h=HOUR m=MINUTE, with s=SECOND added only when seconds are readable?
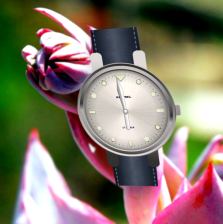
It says h=5 m=59
